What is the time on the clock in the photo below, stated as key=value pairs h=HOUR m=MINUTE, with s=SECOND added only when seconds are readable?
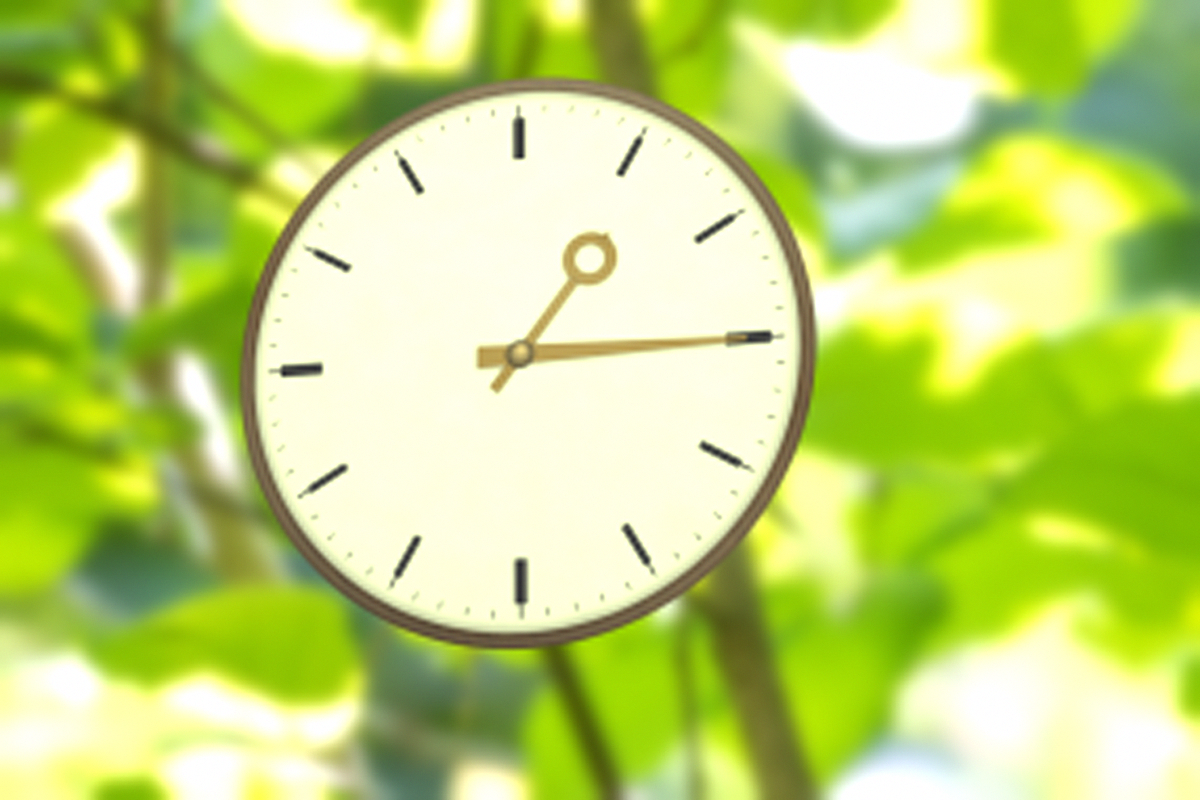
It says h=1 m=15
